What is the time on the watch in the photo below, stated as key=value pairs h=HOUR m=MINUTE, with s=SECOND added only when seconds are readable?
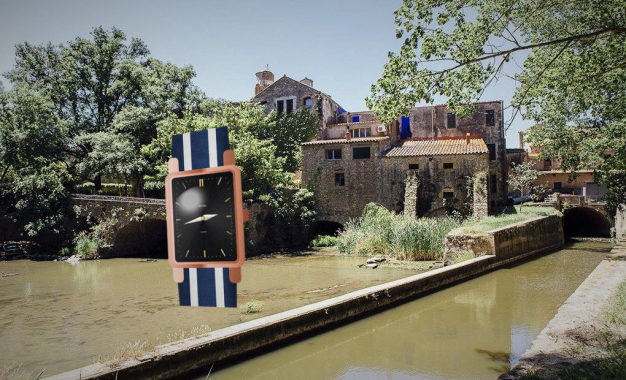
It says h=2 m=43
